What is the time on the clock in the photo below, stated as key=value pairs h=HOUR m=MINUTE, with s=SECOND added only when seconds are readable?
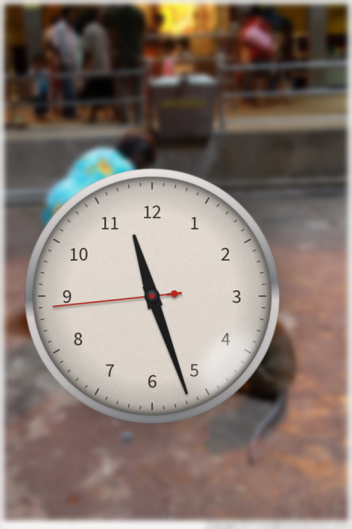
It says h=11 m=26 s=44
